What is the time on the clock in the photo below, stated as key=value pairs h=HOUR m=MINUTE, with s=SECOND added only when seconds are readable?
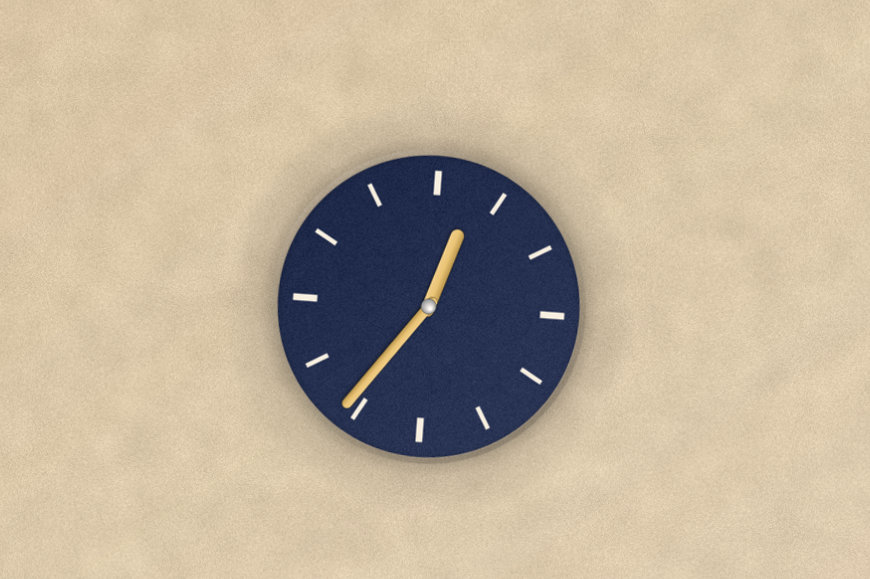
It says h=12 m=36
